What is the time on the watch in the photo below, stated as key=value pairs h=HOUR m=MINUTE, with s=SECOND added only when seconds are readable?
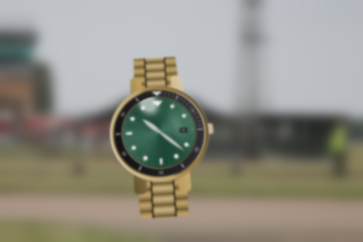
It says h=10 m=22
